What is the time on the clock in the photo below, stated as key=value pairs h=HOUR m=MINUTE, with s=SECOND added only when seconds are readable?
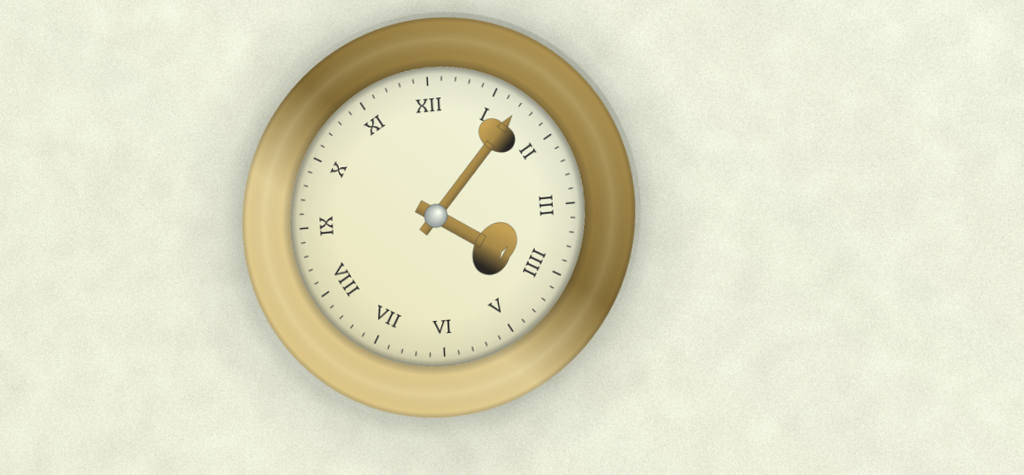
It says h=4 m=7
